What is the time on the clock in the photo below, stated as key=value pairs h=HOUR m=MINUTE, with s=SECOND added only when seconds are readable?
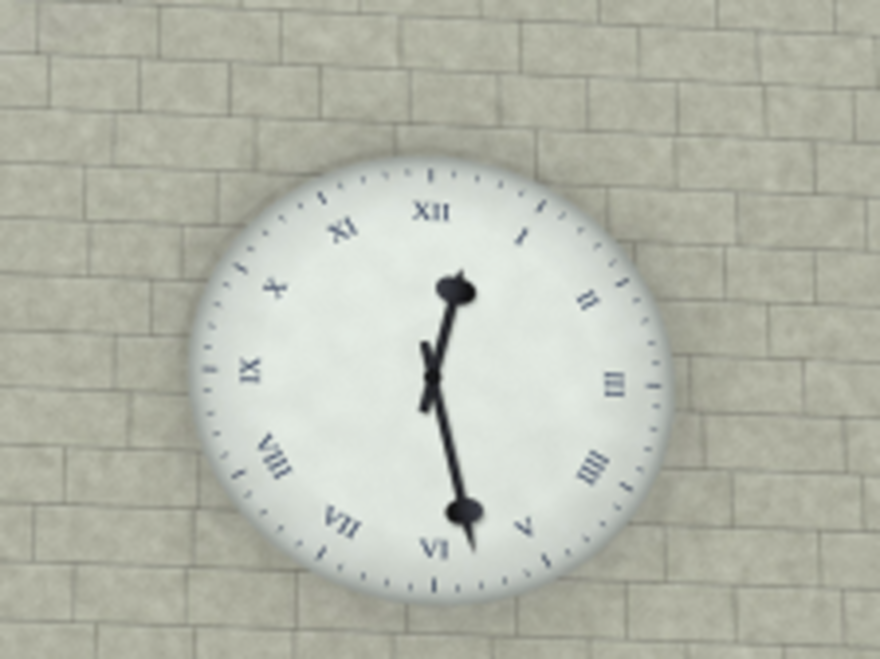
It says h=12 m=28
